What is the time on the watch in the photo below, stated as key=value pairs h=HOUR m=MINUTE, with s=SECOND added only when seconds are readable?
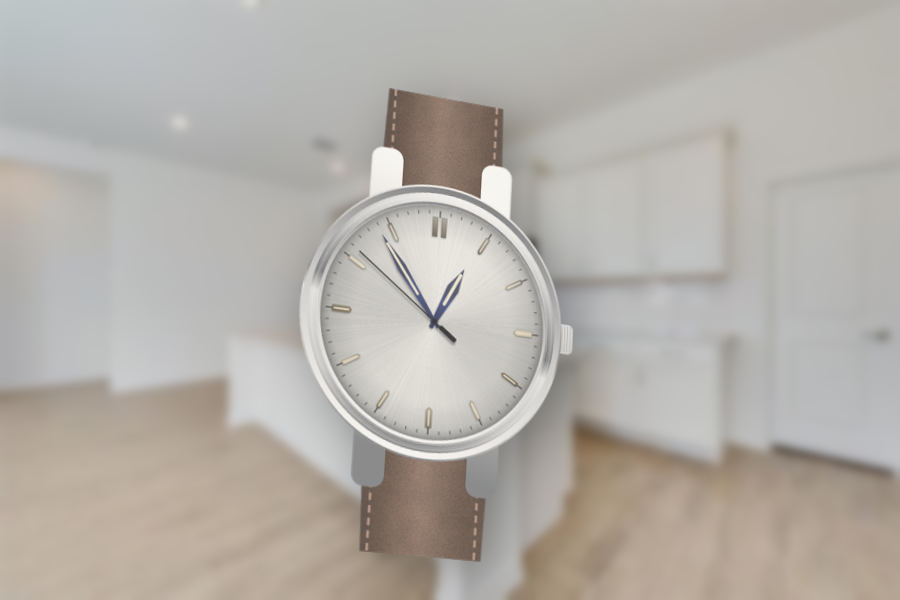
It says h=12 m=53 s=51
